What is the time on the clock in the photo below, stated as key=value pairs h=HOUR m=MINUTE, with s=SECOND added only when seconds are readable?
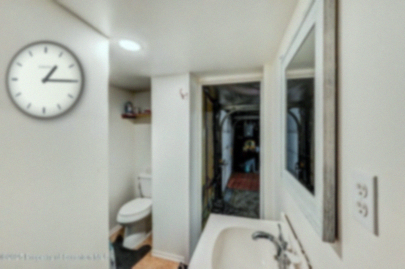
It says h=1 m=15
